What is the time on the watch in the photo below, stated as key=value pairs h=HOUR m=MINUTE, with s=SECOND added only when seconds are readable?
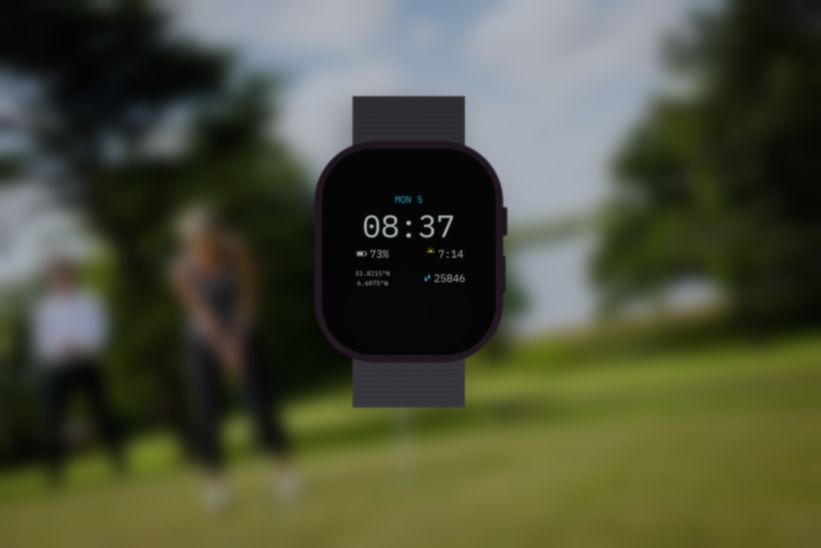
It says h=8 m=37
